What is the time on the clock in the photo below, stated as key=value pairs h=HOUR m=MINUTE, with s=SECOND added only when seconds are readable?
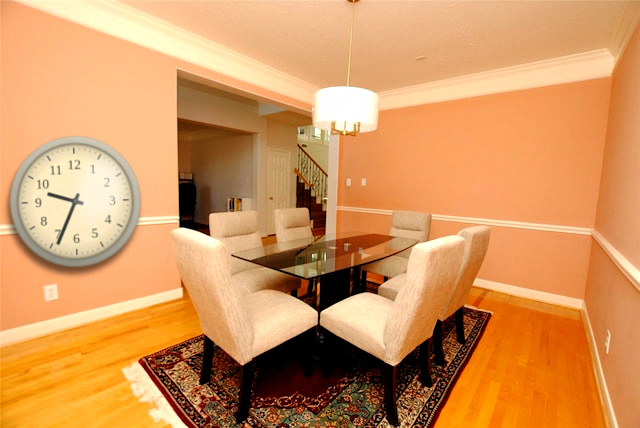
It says h=9 m=34
